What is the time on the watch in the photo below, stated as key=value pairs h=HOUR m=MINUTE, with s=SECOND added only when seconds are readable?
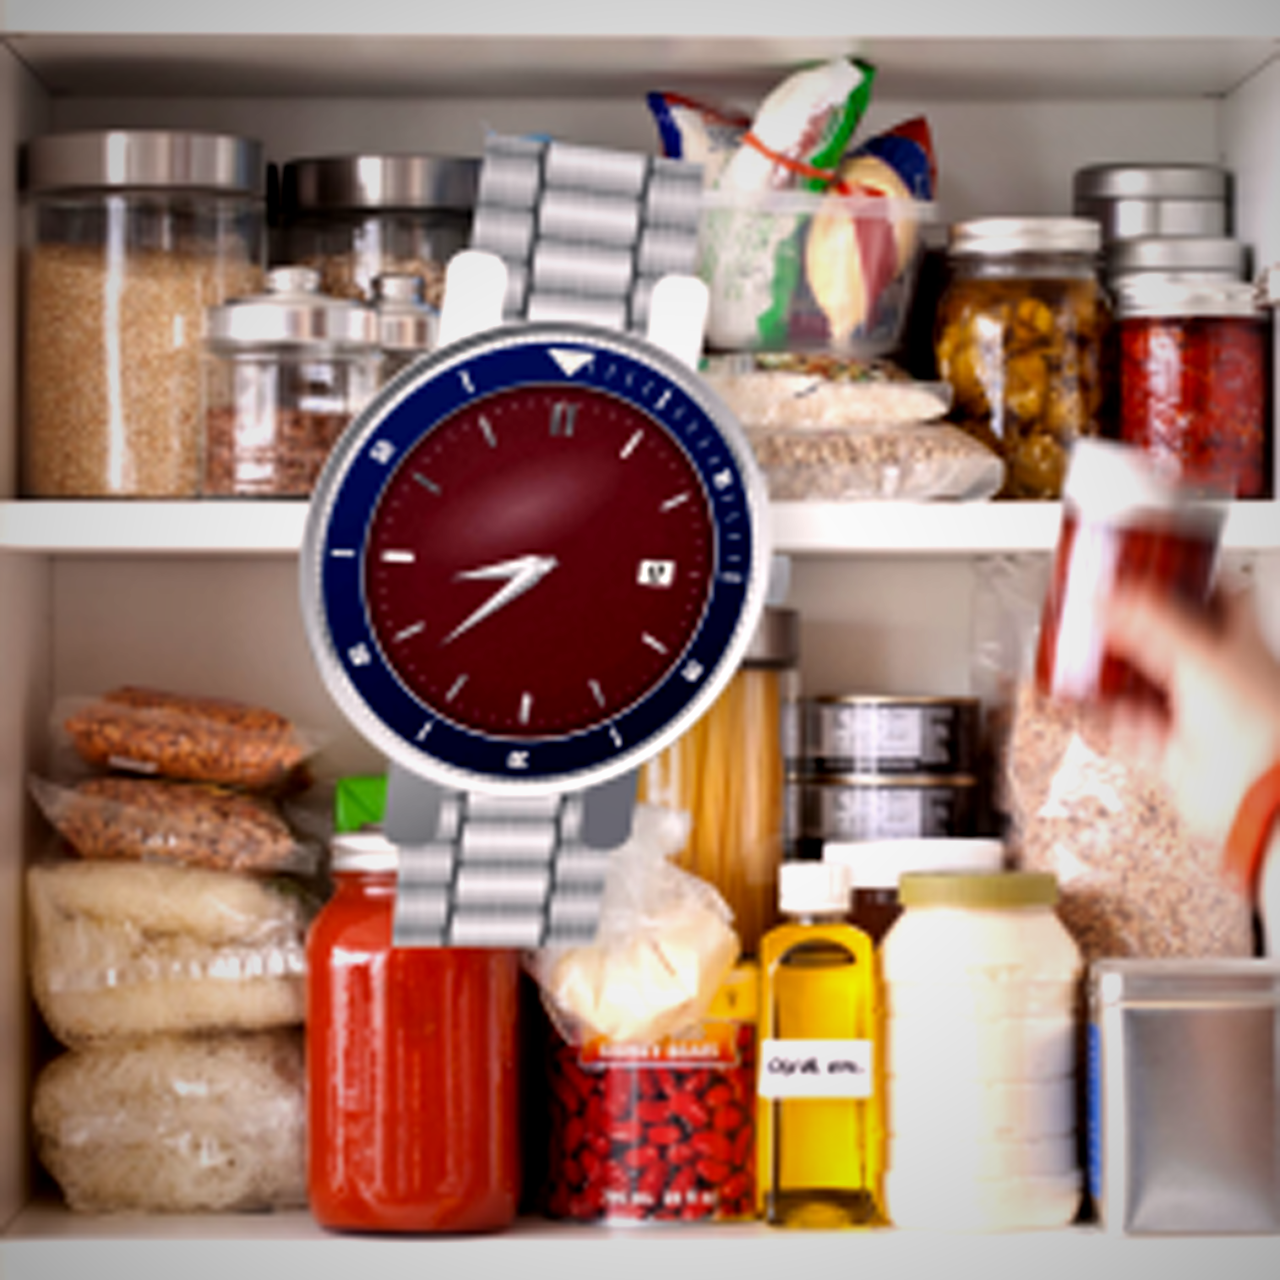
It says h=8 m=38
